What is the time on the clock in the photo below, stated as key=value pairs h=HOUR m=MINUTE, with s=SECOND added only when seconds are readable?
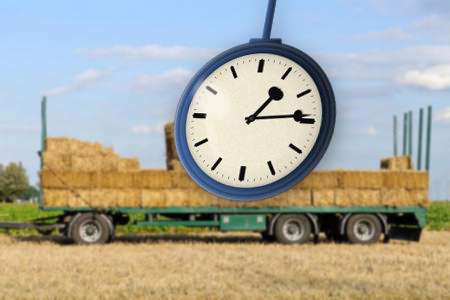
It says h=1 m=14
